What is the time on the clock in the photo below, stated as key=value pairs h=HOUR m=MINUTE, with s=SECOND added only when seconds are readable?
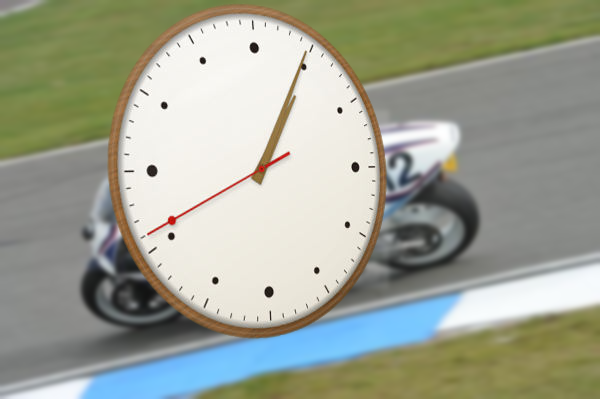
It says h=1 m=4 s=41
